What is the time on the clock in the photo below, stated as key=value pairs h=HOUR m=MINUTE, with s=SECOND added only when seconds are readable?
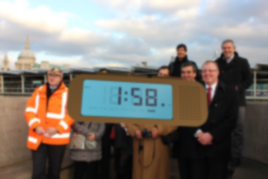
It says h=1 m=58
